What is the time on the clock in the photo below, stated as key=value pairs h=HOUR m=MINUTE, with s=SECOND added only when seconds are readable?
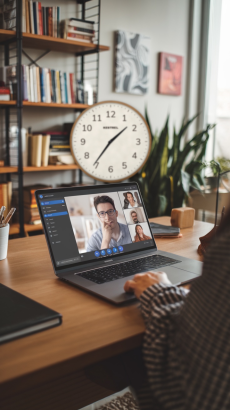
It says h=1 m=36
